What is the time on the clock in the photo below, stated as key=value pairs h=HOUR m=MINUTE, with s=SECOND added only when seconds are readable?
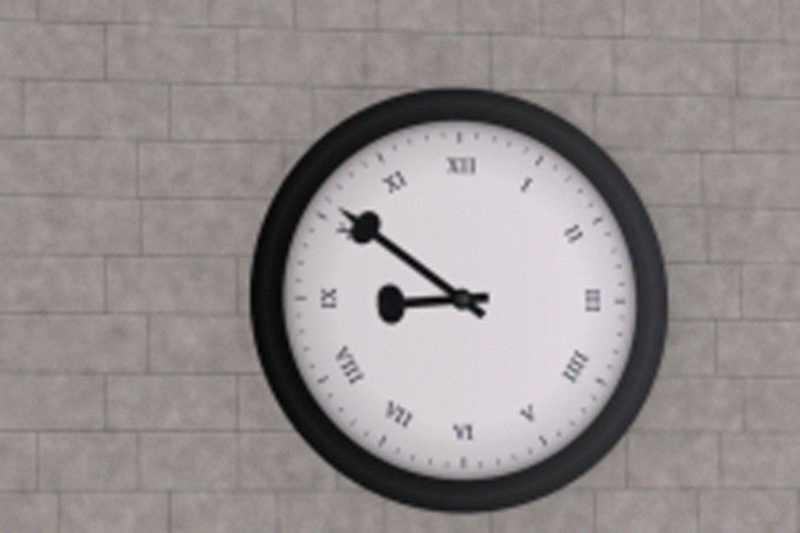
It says h=8 m=51
